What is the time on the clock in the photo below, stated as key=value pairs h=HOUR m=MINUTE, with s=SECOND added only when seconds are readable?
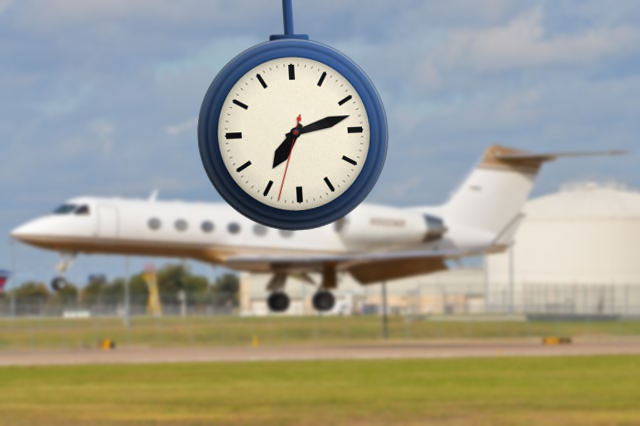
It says h=7 m=12 s=33
